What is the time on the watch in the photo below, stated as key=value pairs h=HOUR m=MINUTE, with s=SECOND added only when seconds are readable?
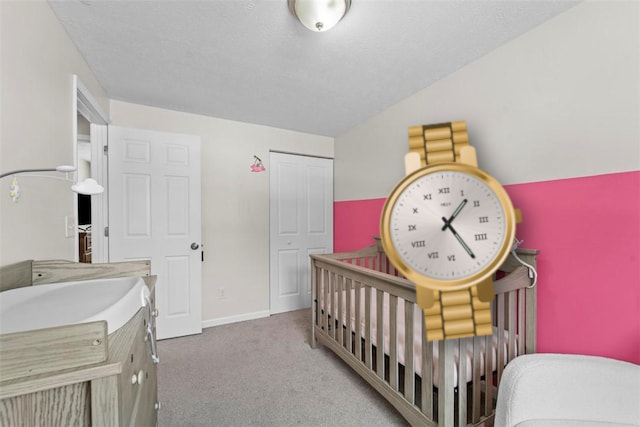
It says h=1 m=25
